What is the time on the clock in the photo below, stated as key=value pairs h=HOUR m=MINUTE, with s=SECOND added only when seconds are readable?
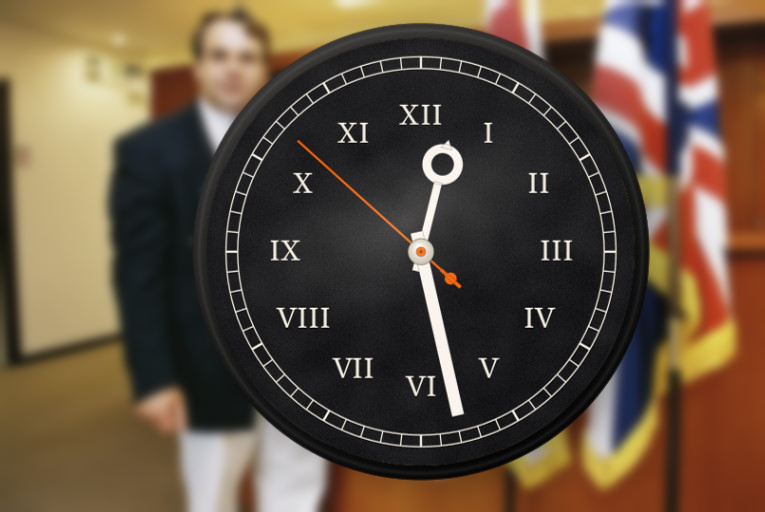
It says h=12 m=27 s=52
